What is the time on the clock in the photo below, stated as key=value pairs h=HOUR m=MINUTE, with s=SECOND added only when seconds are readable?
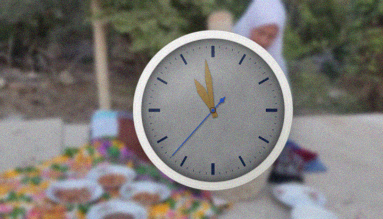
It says h=10 m=58 s=37
